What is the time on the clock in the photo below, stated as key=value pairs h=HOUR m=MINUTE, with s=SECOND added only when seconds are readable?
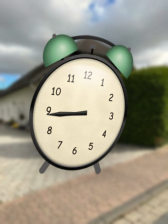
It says h=8 m=44
